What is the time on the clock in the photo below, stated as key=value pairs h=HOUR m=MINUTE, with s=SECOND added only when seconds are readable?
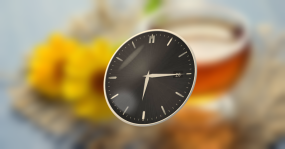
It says h=6 m=15
